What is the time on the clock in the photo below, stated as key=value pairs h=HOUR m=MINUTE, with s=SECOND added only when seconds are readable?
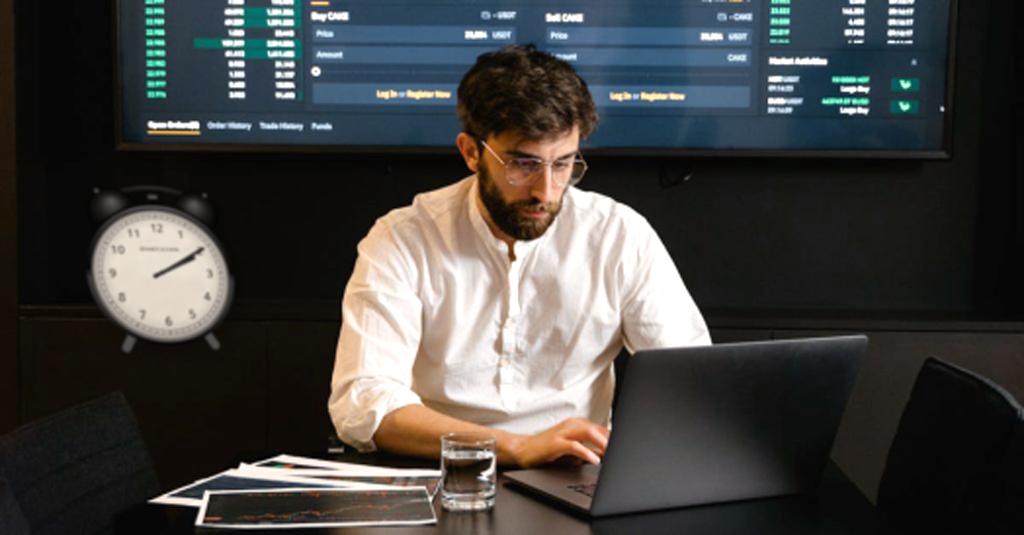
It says h=2 m=10
